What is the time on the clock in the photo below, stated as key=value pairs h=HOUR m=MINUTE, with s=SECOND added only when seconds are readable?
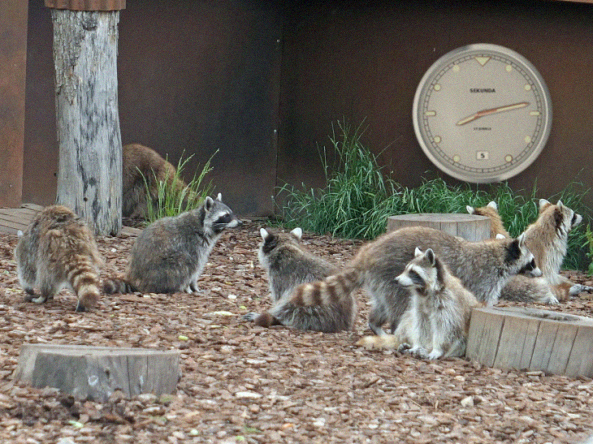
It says h=8 m=13
